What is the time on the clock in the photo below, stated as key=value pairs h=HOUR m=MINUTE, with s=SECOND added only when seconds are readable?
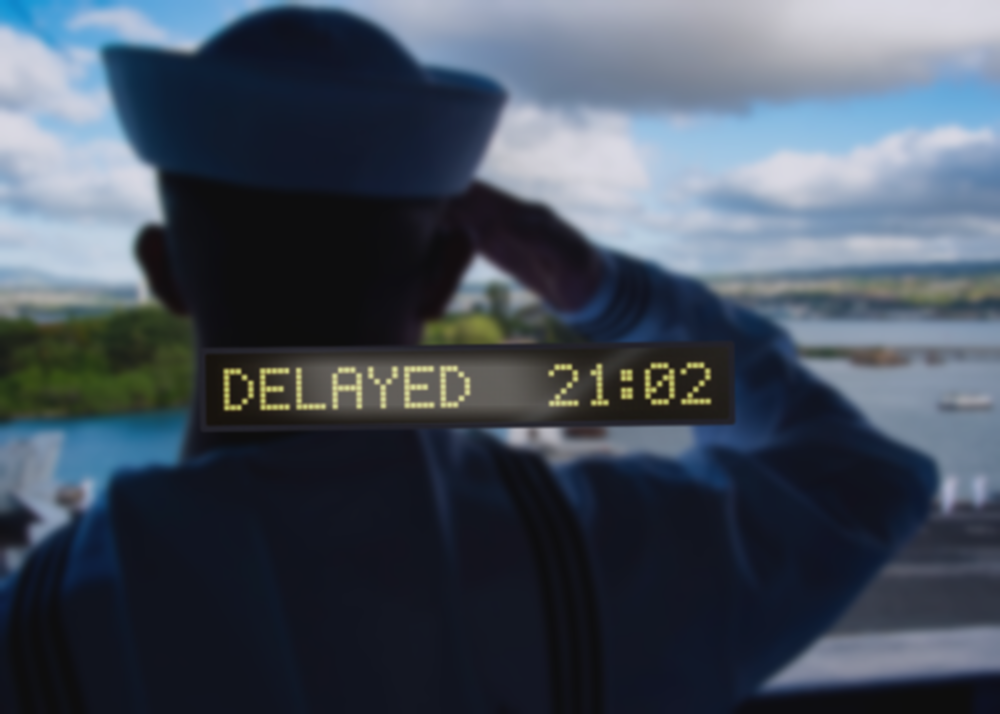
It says h=21 m=2
